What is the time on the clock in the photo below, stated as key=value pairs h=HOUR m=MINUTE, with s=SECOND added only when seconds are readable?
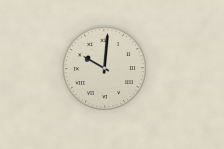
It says h=10 m=1
